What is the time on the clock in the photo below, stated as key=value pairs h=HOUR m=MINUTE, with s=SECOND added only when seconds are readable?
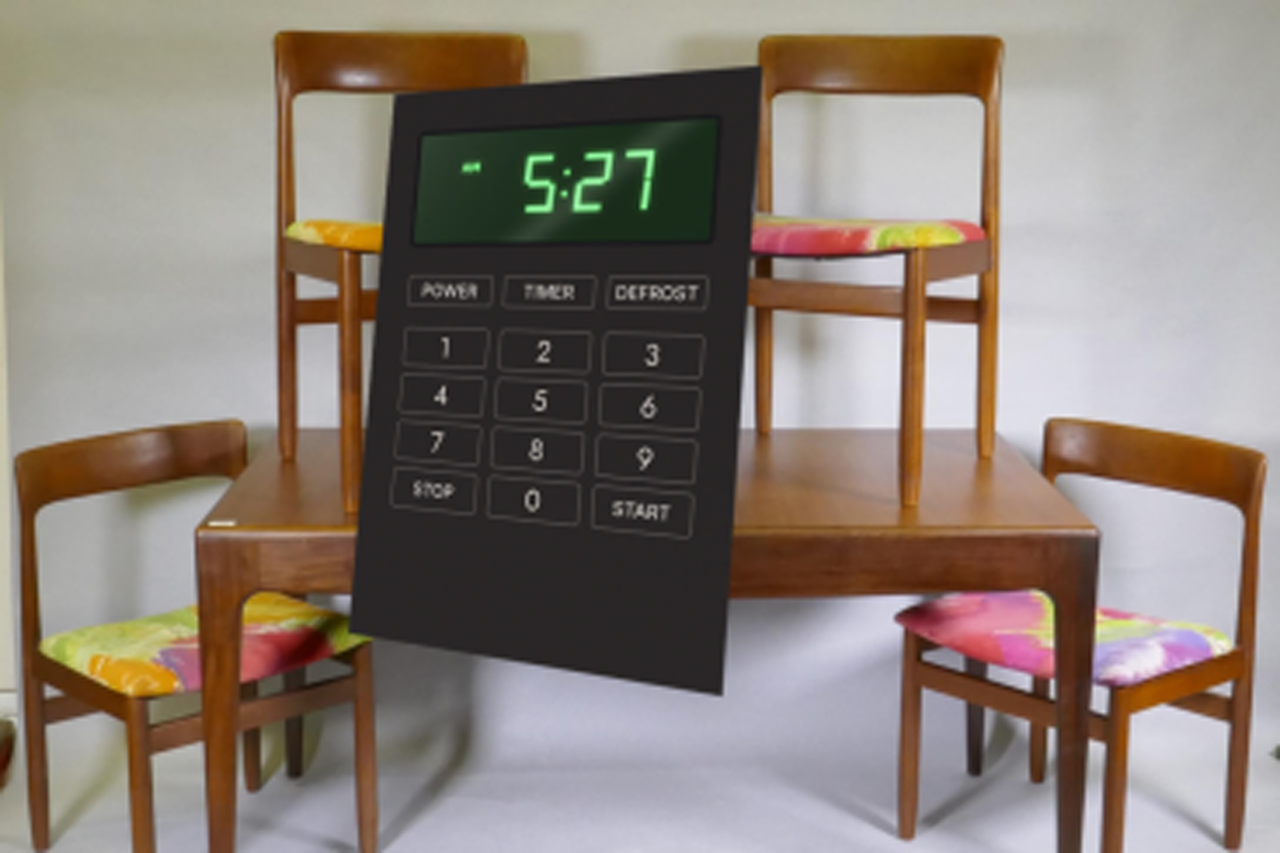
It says h=5 m=27
